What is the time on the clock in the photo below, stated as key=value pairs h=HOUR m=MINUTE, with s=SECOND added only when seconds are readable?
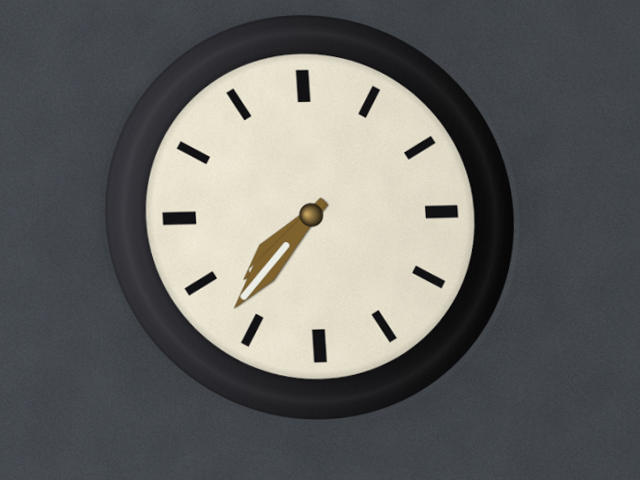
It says h=7 m=37
